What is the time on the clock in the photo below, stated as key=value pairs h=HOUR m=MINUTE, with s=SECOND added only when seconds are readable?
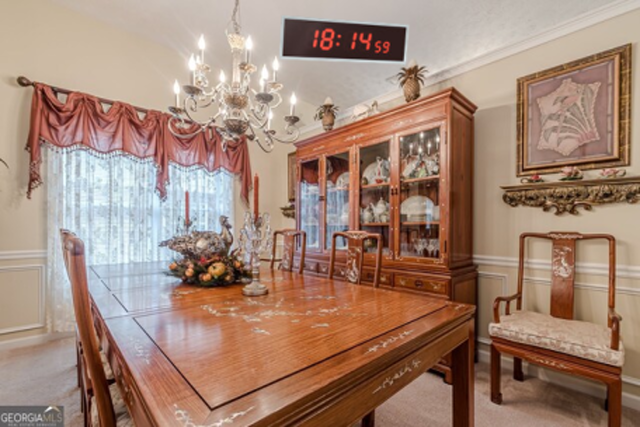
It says h=18 m=14 s=59
